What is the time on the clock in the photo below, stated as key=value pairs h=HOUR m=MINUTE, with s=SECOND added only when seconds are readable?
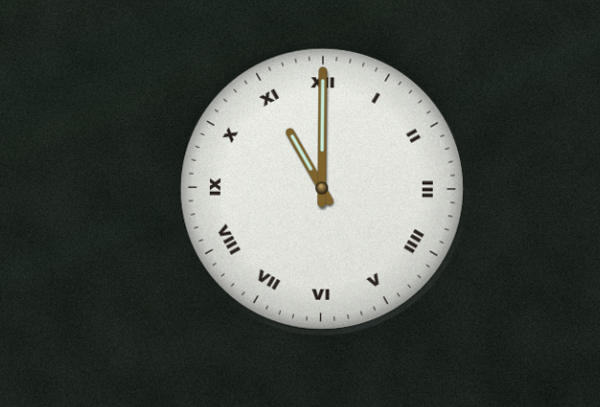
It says h=11 m=0
